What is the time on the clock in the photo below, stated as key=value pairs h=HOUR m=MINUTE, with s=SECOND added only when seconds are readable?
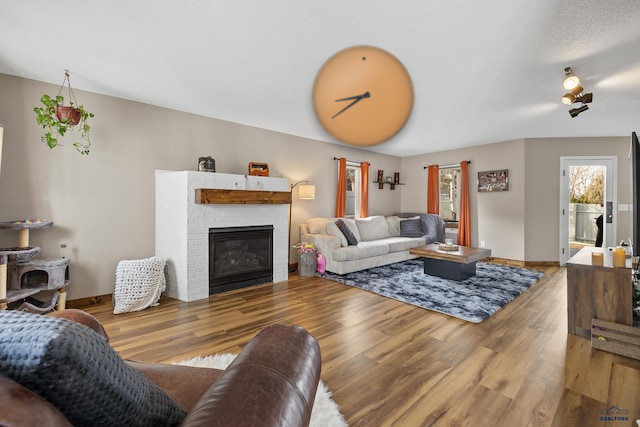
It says h=8 m=39
